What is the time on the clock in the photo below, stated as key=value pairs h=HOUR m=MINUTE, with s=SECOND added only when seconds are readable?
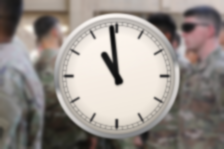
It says h=10 m=59
